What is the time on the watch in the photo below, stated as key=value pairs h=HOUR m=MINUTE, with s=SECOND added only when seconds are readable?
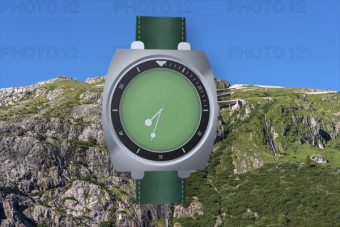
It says h=7 m=33
